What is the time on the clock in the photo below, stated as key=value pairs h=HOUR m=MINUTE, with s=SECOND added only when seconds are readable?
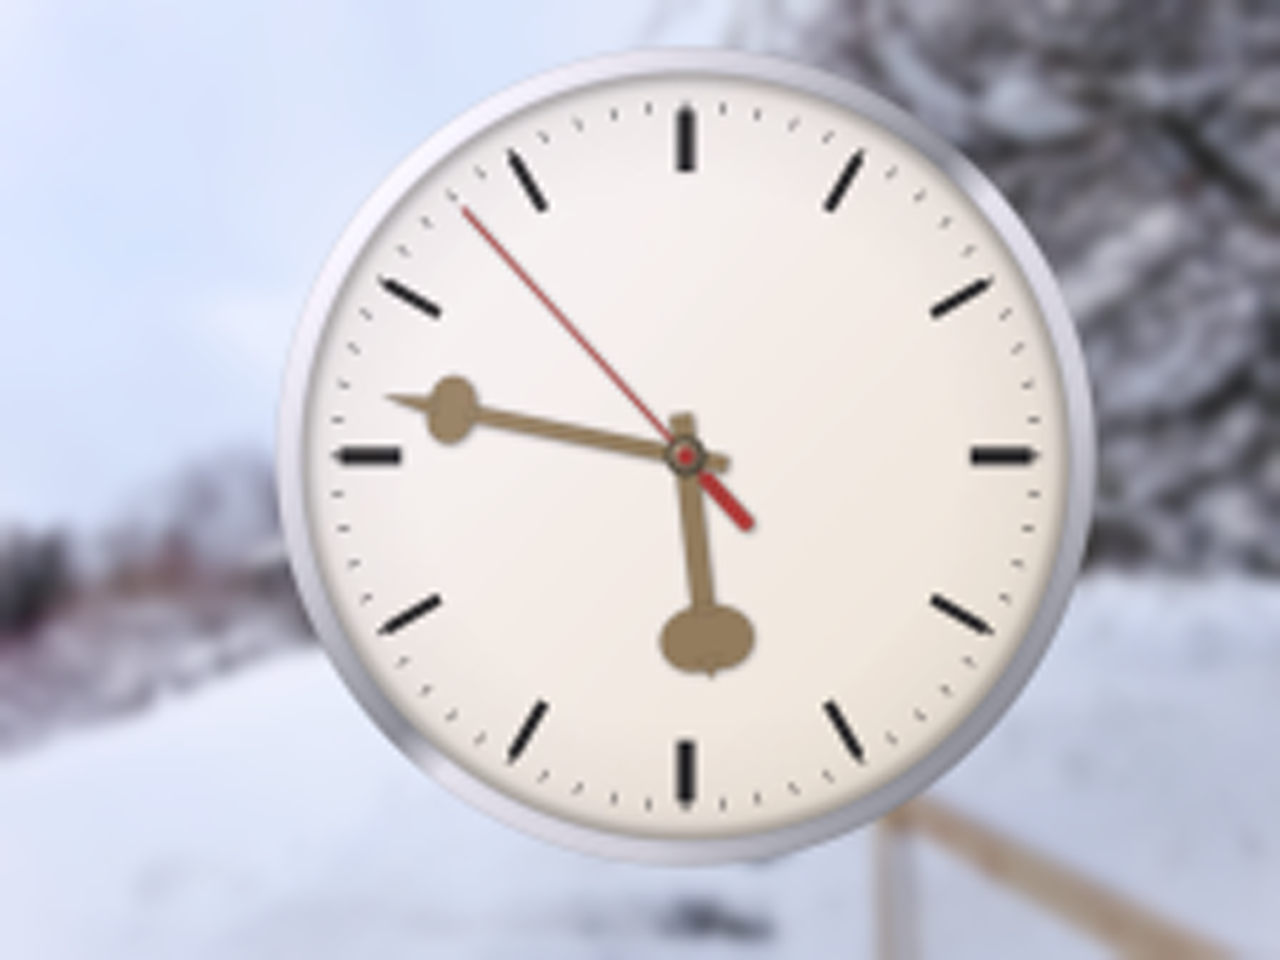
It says h=5 m=46 s=53
